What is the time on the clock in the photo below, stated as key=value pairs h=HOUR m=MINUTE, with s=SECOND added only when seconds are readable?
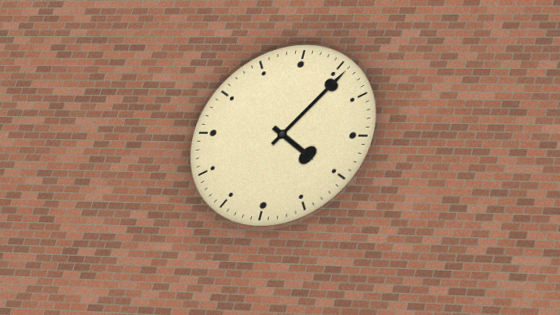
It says h=4 m=6
